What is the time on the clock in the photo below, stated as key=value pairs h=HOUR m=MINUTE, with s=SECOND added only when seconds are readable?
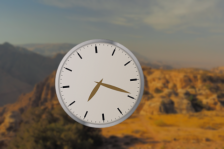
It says h=7 m=19
